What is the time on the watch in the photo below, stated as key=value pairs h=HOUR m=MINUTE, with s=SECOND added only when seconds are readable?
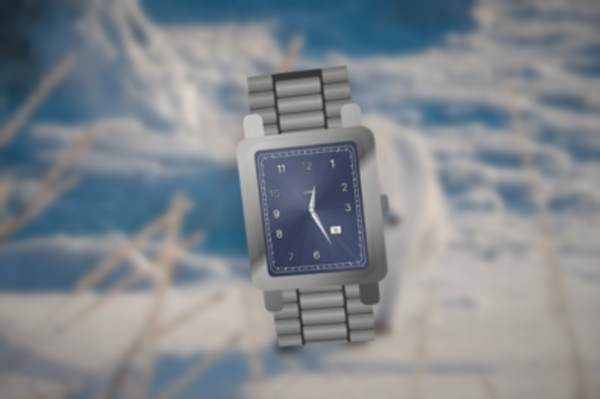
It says h=12 m=26
